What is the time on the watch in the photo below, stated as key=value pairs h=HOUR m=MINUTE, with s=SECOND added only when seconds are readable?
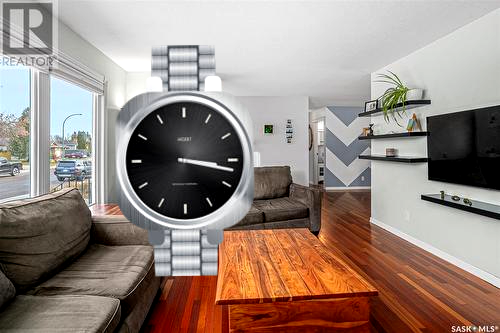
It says h=3 m=17
